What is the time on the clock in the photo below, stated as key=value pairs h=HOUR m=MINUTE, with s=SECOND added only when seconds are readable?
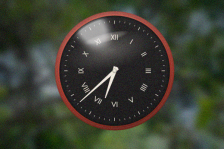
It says h=6 m=38
